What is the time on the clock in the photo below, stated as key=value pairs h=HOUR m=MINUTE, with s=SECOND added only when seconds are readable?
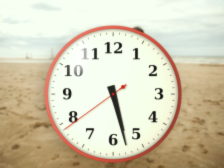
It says h=5 m=27 s=39
